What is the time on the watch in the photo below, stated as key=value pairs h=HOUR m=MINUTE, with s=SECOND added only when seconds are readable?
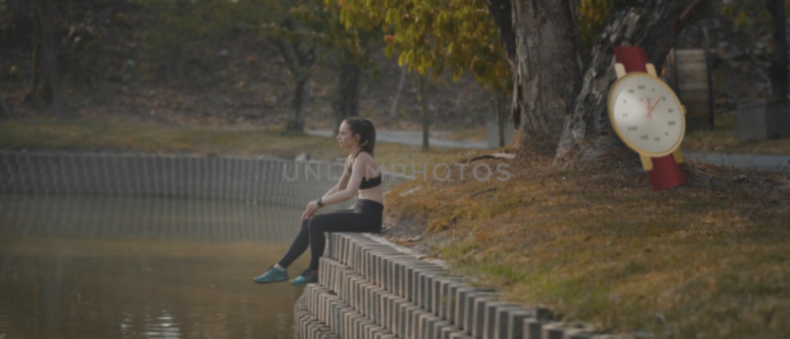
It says h=12 m=8
